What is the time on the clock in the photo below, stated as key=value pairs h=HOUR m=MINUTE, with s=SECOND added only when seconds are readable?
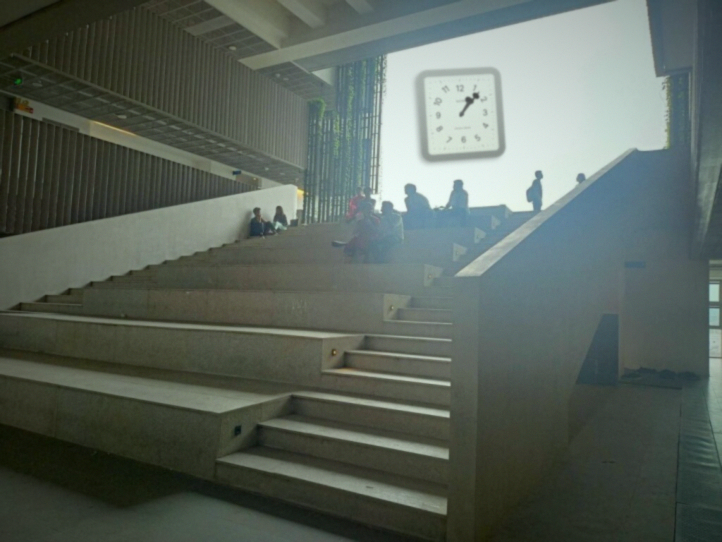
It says h=1 m=7
